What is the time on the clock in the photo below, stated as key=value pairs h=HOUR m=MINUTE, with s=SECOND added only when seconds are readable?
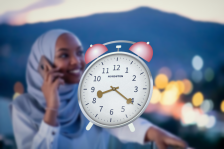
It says h=8 m=21
